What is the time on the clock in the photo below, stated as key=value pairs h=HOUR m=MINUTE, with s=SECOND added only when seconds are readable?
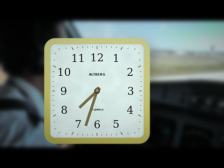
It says h=7 m=33
